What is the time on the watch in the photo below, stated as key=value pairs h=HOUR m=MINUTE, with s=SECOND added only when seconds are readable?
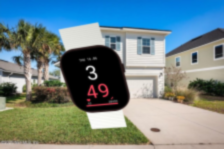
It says h=3 m=49
